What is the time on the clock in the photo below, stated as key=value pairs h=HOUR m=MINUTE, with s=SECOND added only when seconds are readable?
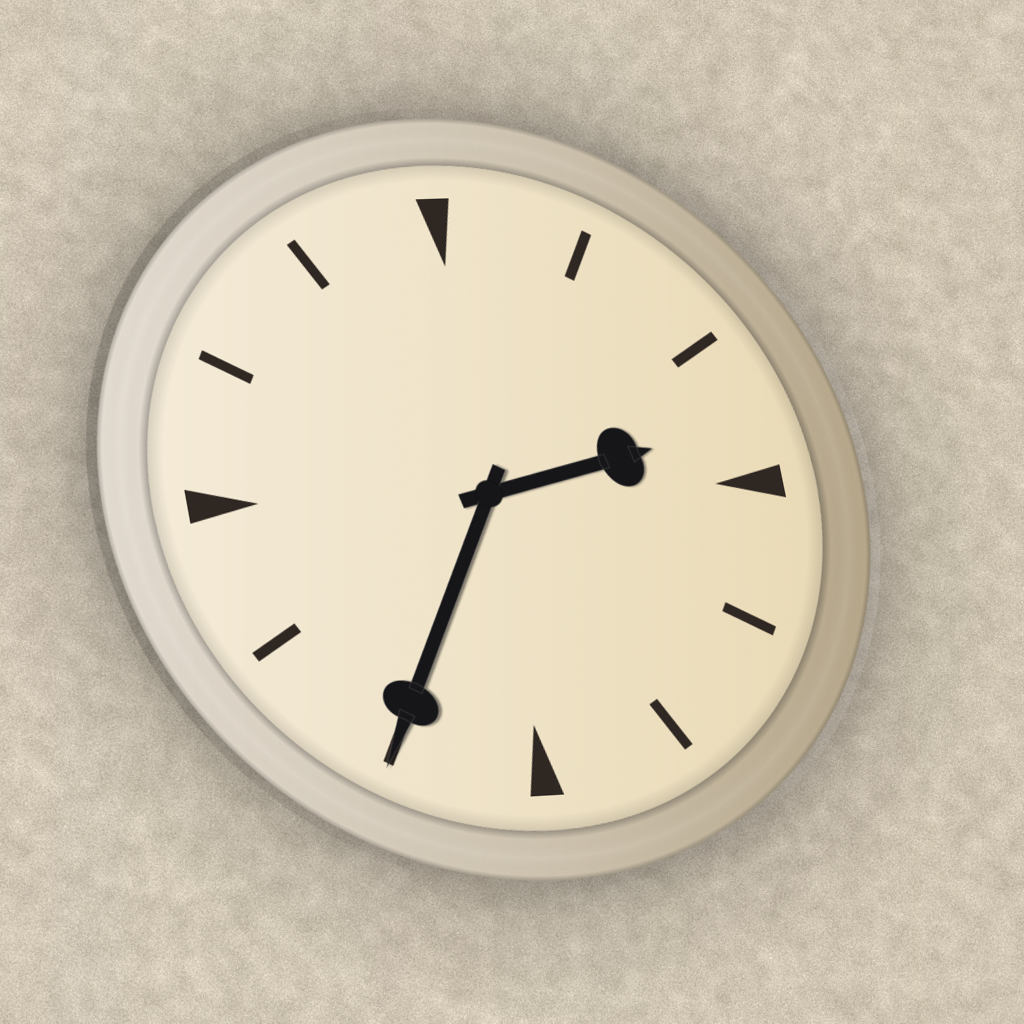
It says h=2 m=35
